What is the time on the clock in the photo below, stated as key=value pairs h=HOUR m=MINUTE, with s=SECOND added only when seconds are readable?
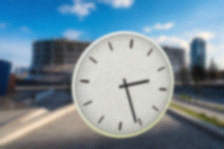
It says h=2 m=26
